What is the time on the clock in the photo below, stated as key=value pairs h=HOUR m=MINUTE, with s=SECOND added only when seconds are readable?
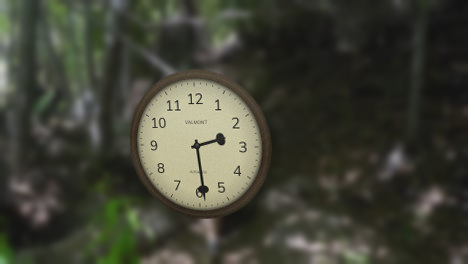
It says h=2 m=29
